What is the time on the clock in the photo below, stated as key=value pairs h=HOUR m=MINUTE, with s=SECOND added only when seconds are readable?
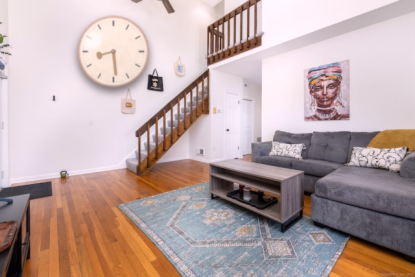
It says h=8 m=29
